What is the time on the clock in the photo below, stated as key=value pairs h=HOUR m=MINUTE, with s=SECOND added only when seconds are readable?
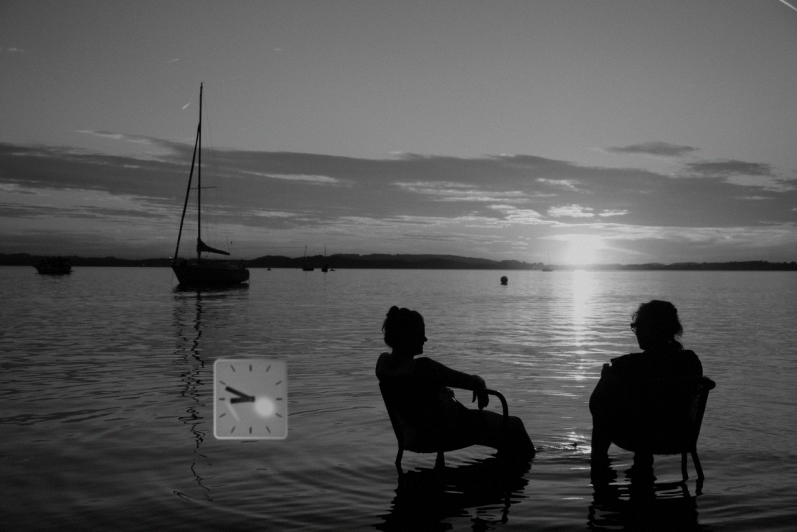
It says h=8 m=49
